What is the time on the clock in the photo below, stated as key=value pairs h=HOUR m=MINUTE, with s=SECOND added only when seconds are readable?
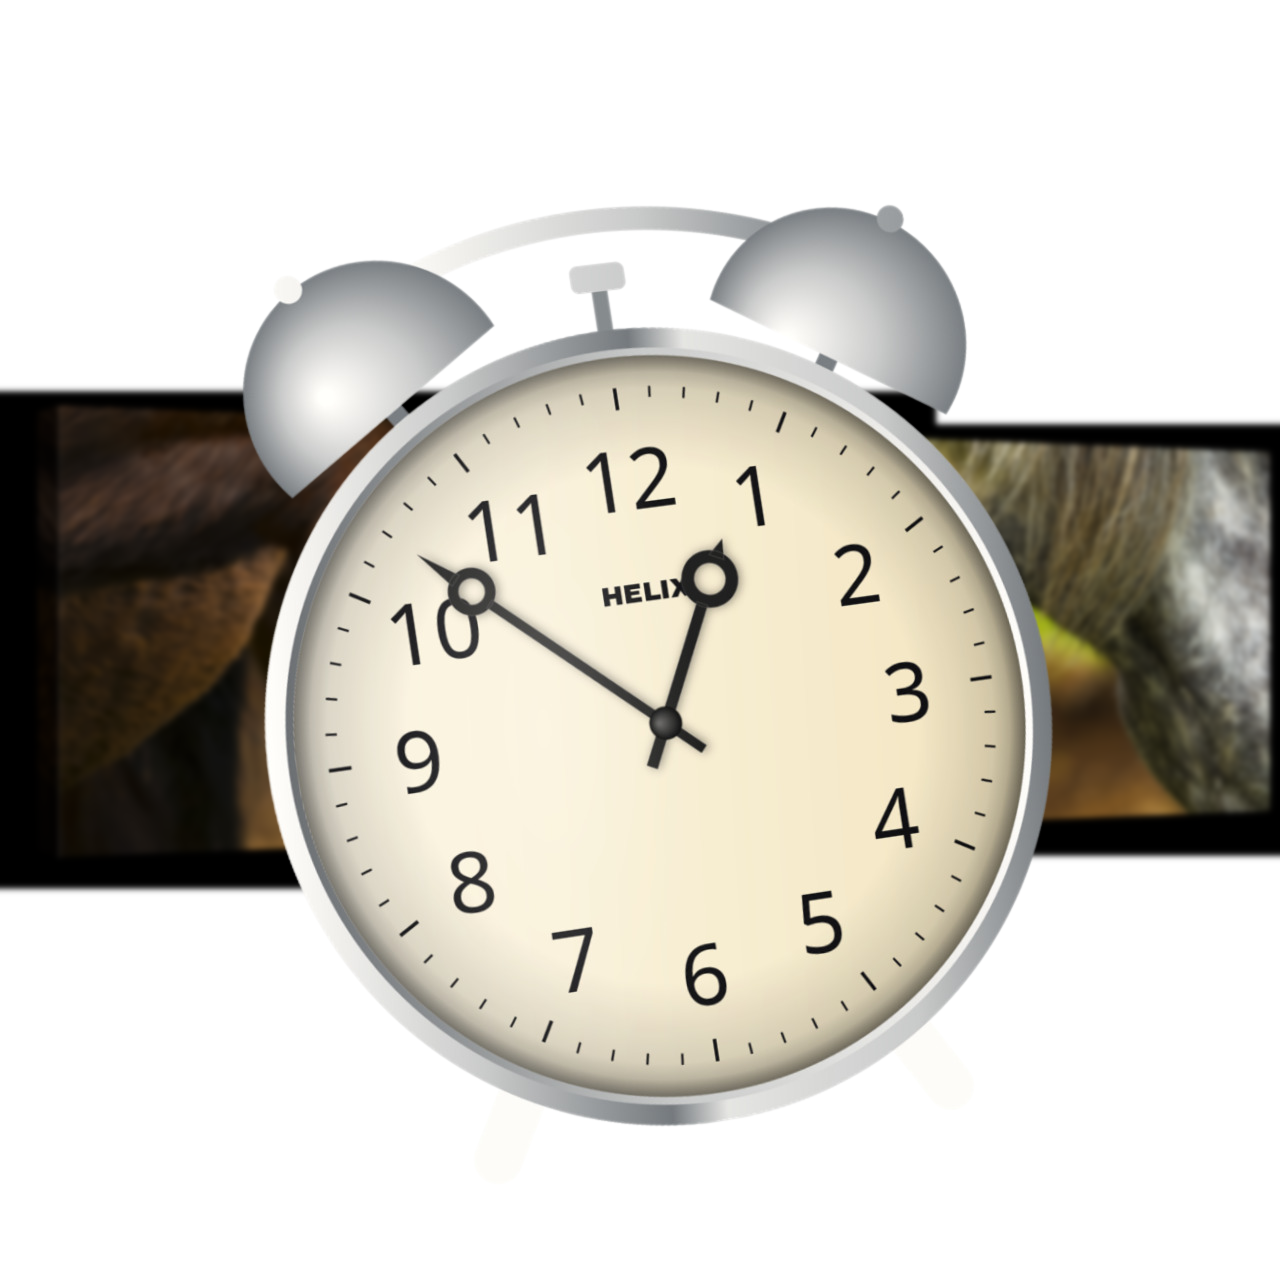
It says h=12 m=52
